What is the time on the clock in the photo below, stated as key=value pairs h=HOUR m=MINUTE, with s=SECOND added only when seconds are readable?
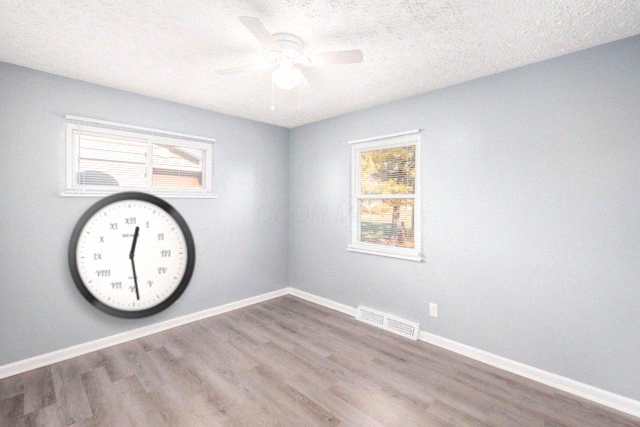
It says h=12 m=29
